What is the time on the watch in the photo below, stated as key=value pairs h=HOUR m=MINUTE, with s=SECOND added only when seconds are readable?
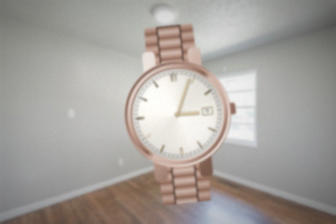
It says h=3 m=4
